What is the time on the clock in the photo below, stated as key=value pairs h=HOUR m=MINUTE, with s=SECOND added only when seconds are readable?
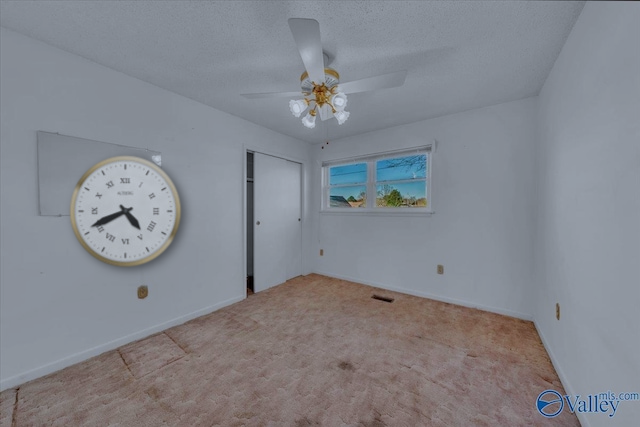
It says h=4 m=41
